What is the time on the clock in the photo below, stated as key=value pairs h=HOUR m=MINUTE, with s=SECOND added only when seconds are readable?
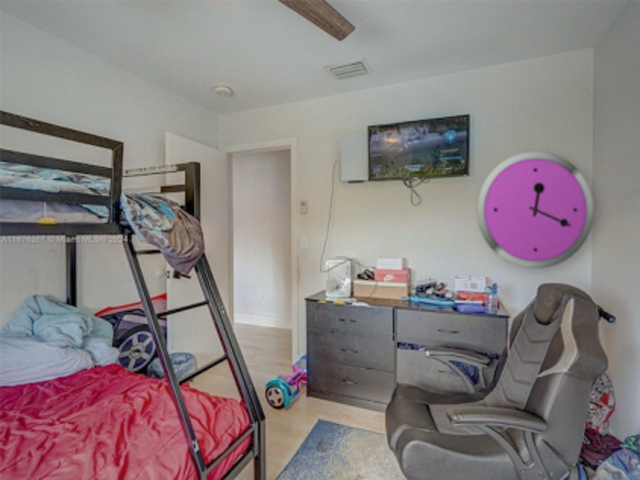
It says h=12 m=19
